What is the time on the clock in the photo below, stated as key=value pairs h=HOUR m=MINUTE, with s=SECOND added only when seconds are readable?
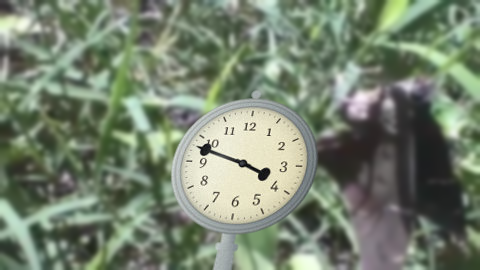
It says h=3 m=48
